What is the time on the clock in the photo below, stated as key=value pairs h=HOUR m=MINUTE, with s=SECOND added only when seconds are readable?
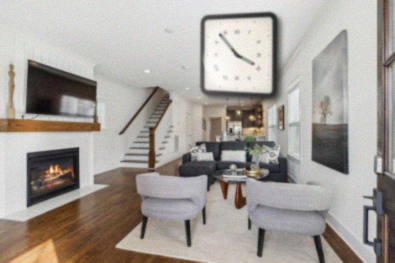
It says h=3 m=53
